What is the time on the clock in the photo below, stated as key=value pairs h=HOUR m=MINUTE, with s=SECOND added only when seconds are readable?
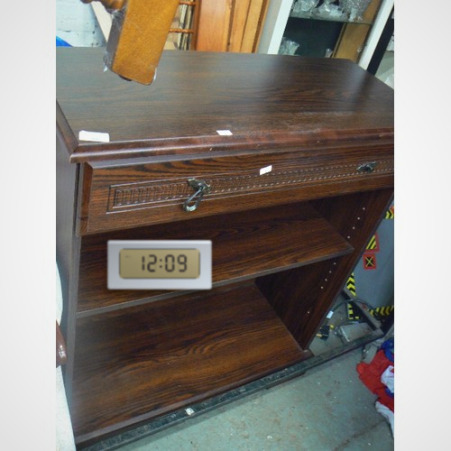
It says h=12 m=9
